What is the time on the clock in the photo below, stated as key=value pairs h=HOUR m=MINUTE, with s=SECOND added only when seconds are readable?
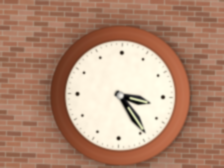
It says h=3 m=24
